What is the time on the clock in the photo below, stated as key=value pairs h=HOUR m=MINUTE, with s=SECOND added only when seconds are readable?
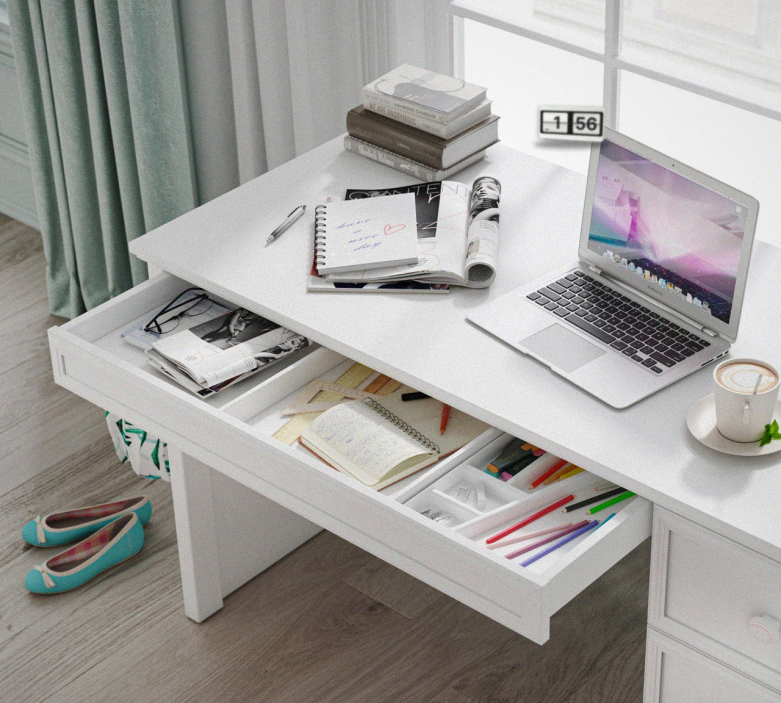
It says h=1 m=56
